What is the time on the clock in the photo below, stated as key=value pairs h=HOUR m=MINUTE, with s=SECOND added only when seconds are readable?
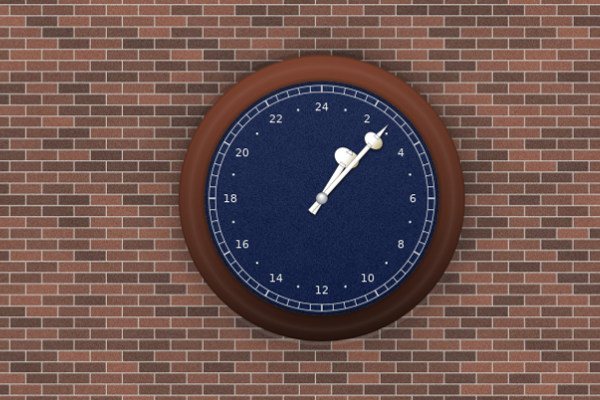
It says h=2 m=7
